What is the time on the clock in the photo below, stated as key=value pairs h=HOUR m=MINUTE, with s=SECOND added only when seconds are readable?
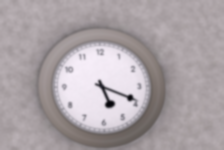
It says h=5 m=19
